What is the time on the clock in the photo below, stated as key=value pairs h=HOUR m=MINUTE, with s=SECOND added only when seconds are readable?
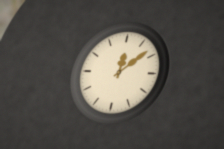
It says h=12 m=8
